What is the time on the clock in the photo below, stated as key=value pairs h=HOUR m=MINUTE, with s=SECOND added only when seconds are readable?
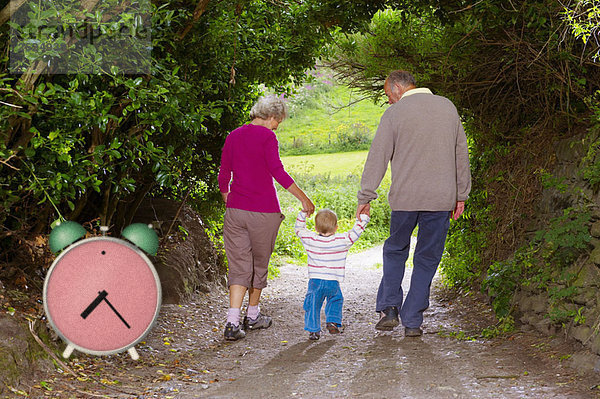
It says h=7 m=23
